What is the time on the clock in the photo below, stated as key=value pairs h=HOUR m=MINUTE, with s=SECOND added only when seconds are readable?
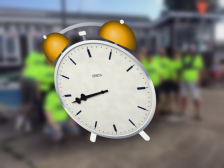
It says h=8 m=43
